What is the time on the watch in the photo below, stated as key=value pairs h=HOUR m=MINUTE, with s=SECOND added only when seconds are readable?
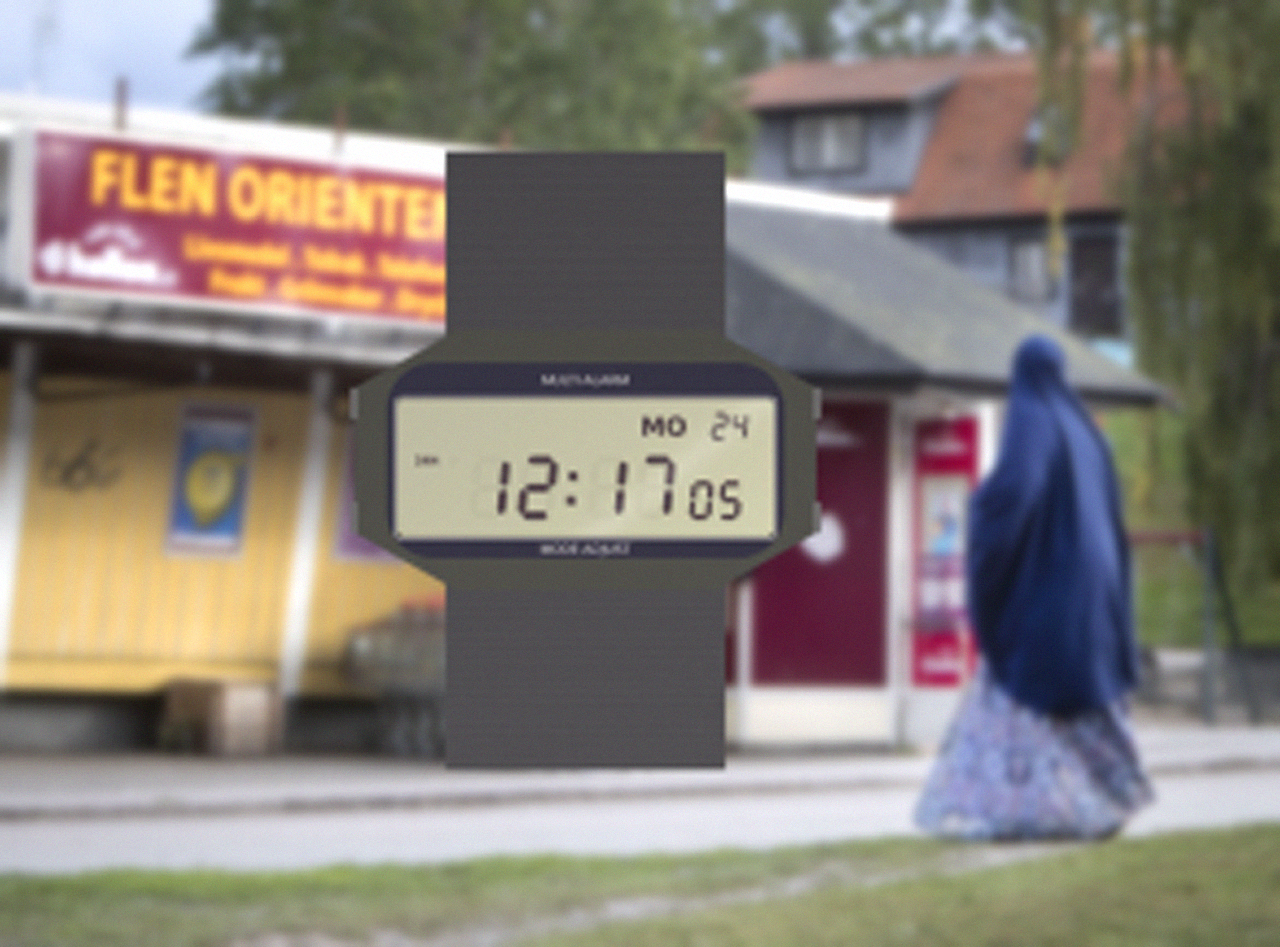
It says h=12 m=17 s=5
